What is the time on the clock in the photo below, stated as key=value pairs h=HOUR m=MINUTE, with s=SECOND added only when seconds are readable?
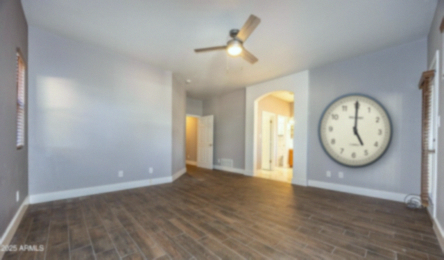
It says h=5 m=0
